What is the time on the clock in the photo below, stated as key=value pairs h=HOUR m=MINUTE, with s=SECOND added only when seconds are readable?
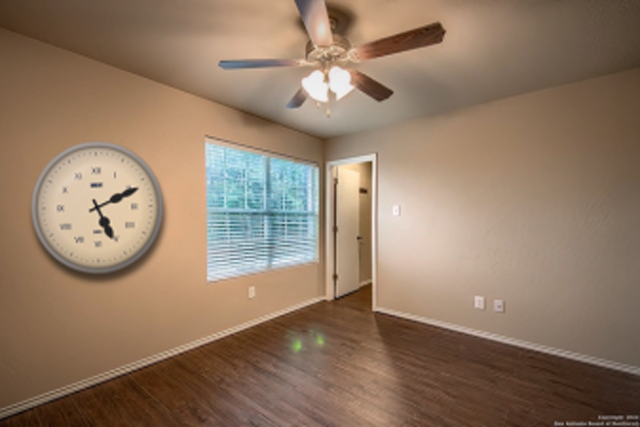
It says h=5 m=11
